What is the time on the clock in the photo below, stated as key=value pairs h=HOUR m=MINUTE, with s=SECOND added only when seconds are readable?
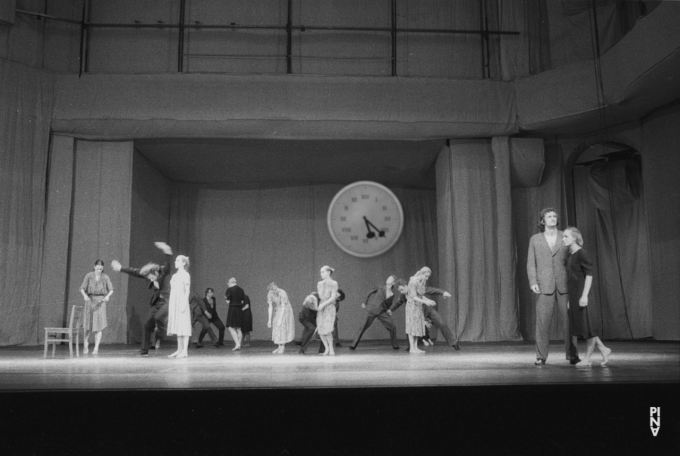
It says h=5 m=22
